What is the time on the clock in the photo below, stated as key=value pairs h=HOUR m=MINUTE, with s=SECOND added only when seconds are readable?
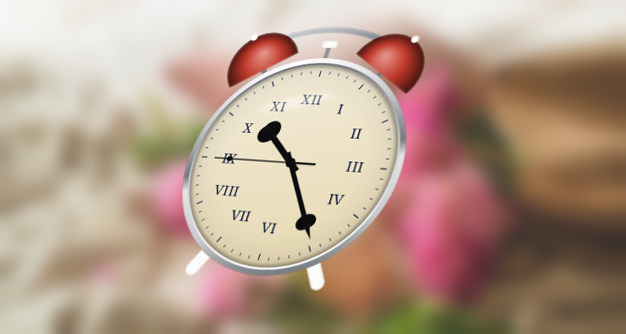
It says h=10 m=24 s=45
